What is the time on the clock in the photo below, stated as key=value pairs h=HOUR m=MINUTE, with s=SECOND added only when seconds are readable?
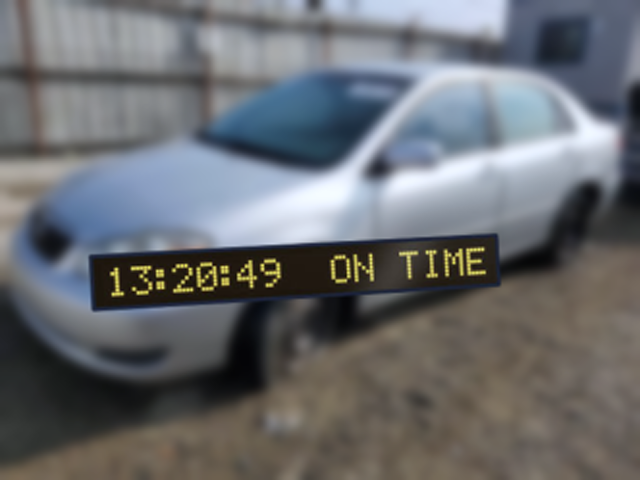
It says h=13 m=20 s=49
